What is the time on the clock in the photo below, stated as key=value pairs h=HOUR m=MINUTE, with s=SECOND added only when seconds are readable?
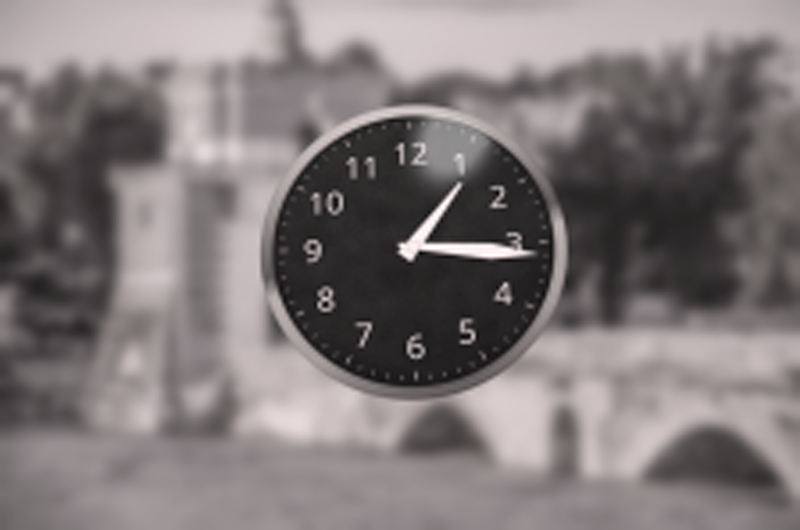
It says h=1 m=16
